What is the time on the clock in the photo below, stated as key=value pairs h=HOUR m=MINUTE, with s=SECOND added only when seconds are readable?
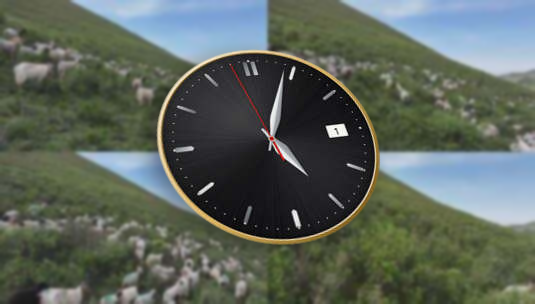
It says h=5 m=3 s=58
